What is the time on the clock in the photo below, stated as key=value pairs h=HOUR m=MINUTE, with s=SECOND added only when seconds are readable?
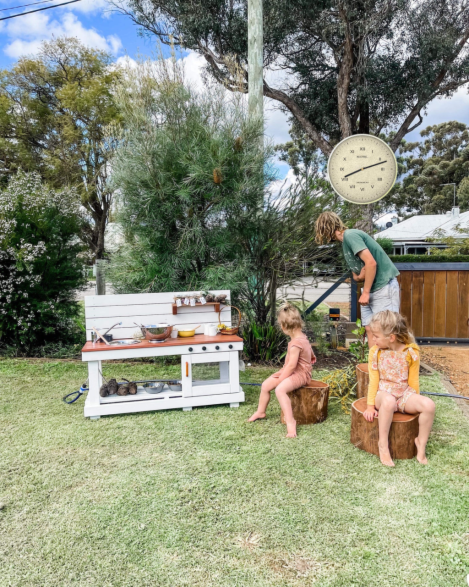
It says h=8 m=12
